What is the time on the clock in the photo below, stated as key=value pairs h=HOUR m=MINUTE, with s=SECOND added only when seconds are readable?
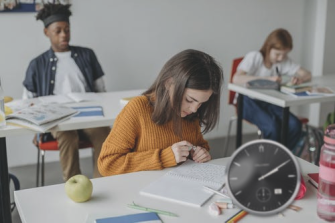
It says h=2 m=10
